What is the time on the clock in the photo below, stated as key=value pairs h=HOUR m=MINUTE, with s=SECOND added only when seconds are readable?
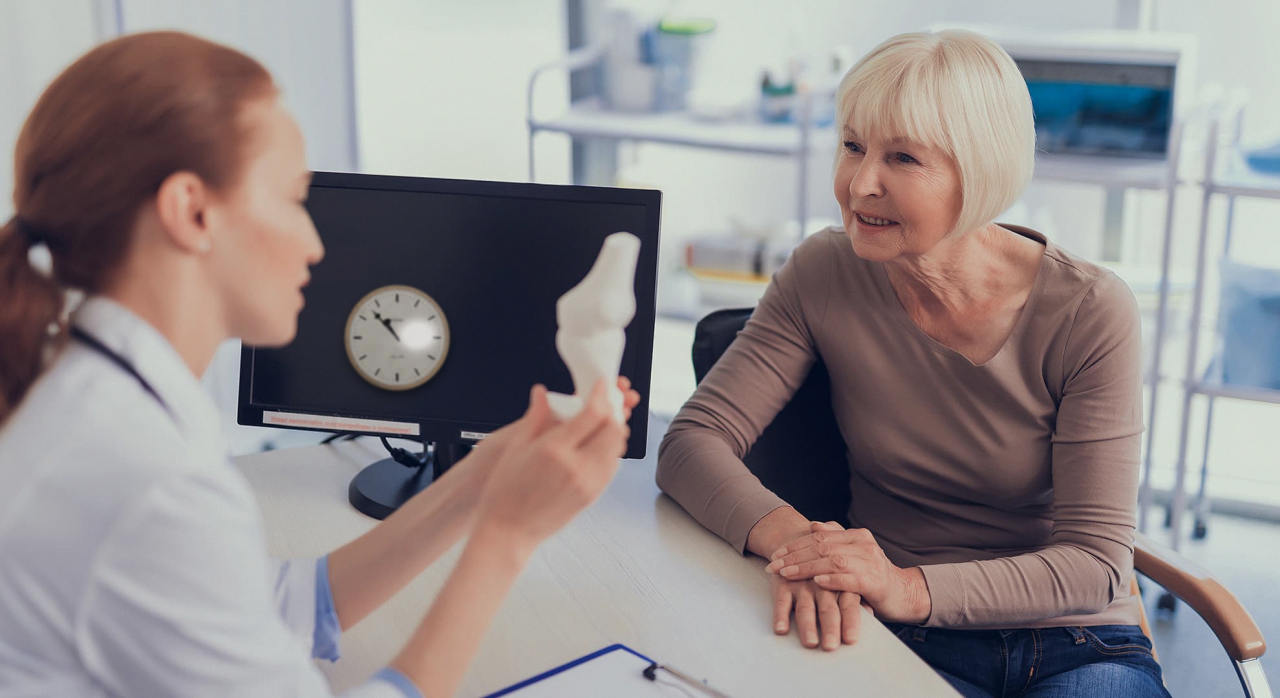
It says h=10 m=53
